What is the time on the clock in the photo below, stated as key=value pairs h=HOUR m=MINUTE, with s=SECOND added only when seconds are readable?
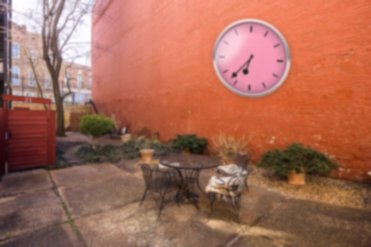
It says h=6 m=37
